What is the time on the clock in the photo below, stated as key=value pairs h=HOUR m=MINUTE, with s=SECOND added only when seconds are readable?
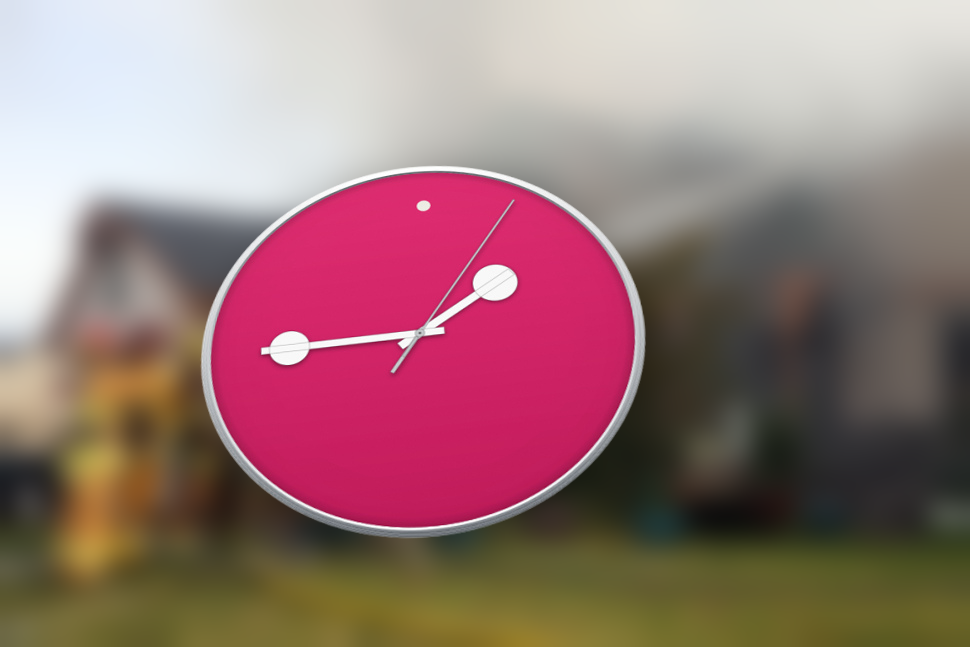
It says h=1 m=44 s=5
